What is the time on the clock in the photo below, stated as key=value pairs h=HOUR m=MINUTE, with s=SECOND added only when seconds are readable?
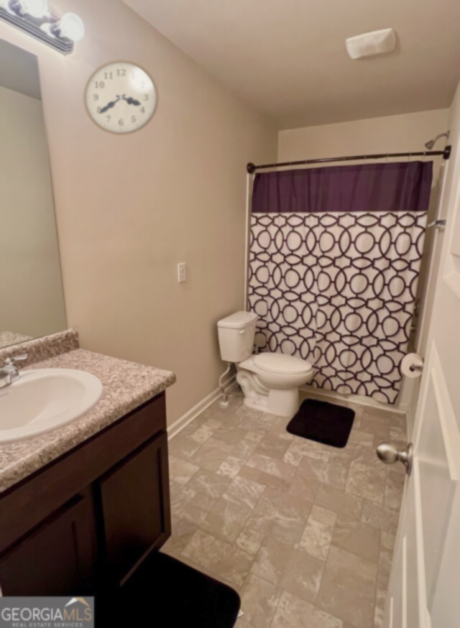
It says h=3 m=39
